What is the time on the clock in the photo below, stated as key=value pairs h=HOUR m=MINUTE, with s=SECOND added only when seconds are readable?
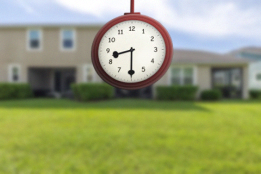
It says h=8 m=30
